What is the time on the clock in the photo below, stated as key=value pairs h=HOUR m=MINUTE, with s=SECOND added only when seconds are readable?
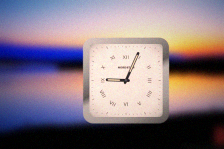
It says h=9 m=4
